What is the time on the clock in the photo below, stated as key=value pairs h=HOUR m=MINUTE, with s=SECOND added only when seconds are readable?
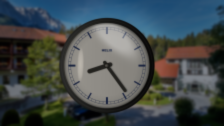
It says h=8 m=24
